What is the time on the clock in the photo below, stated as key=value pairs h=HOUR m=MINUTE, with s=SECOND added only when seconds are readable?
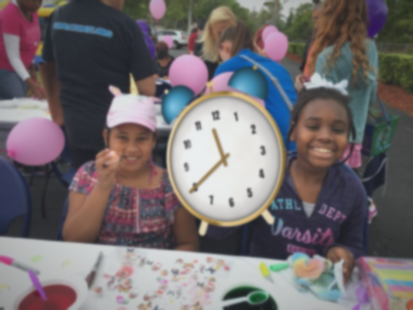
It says h=11 m=40
